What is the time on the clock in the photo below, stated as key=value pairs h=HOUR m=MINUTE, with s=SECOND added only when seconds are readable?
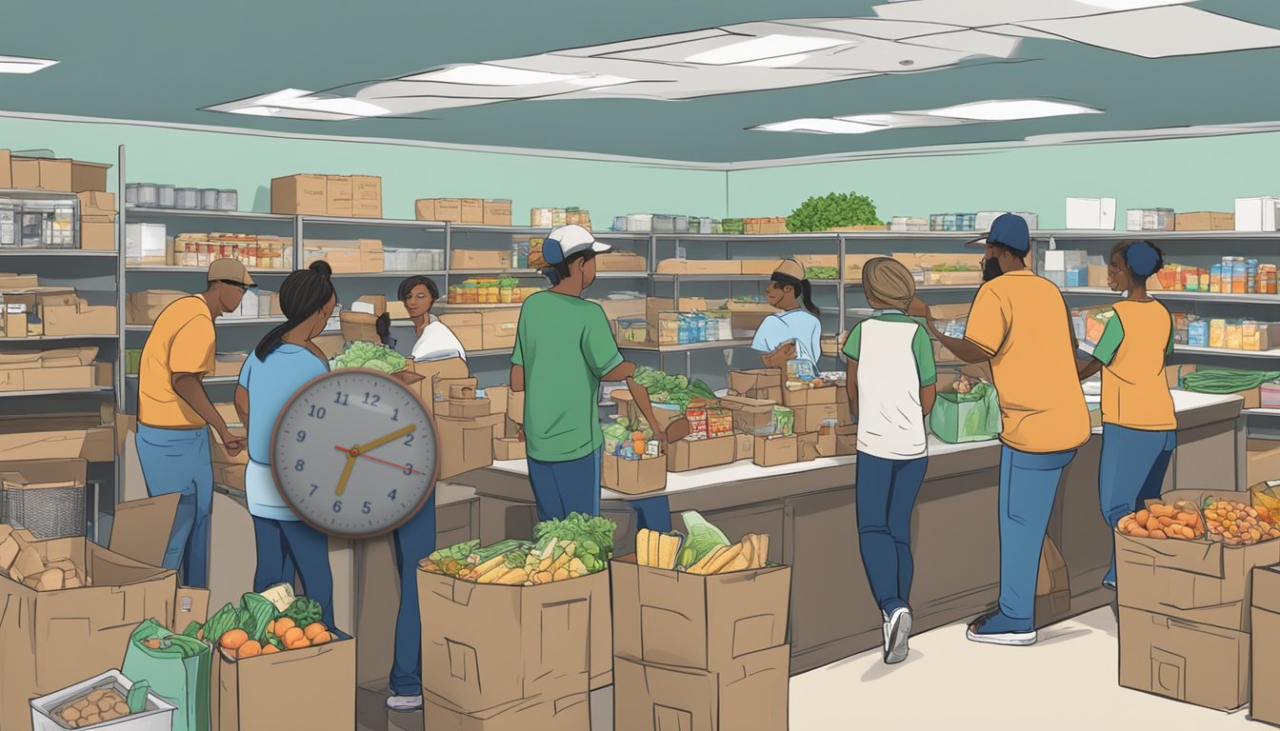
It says h=6 m=8 s=15
